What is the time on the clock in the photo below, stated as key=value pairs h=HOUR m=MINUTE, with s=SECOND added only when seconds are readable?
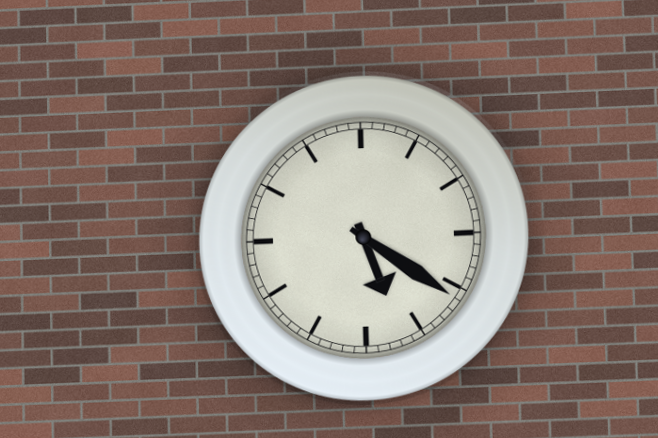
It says h=5 m=21
